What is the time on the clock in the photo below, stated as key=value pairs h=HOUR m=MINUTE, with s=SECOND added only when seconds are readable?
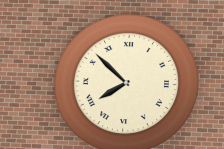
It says h=7 m=52
